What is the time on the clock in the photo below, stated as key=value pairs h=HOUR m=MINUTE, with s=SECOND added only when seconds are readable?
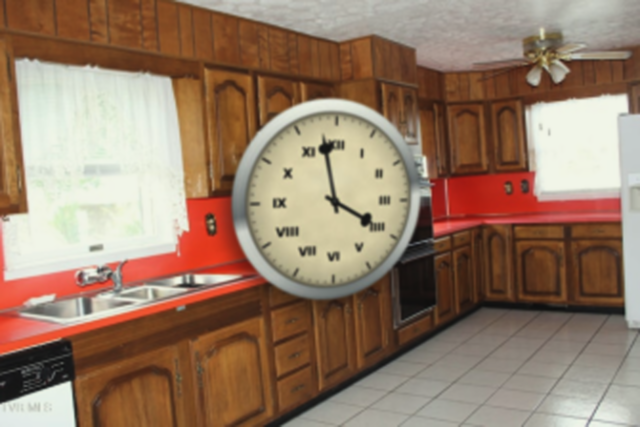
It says h=3 m=58
